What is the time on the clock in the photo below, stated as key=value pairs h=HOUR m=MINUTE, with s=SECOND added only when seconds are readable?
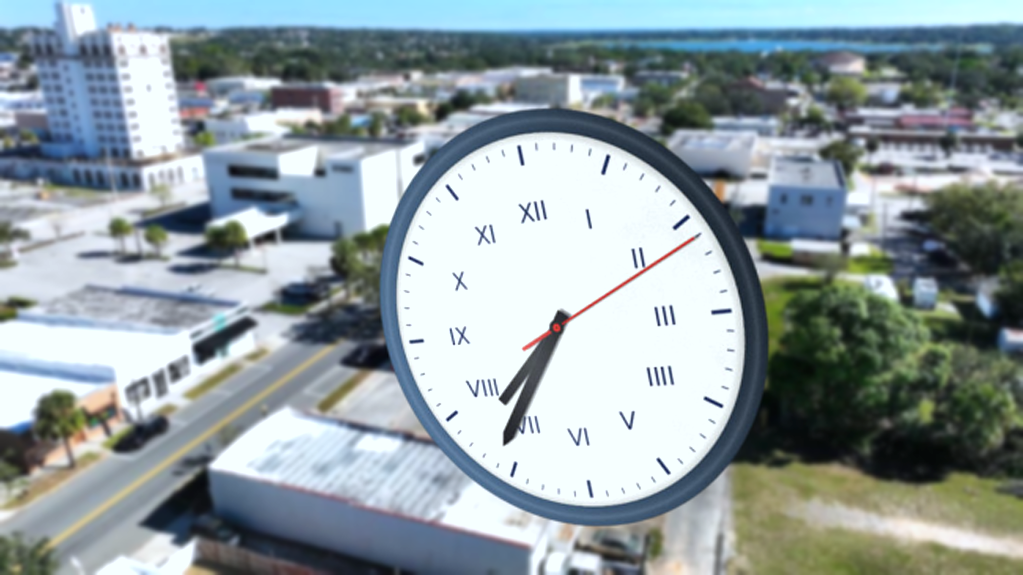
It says h=7 m=36 s=11
